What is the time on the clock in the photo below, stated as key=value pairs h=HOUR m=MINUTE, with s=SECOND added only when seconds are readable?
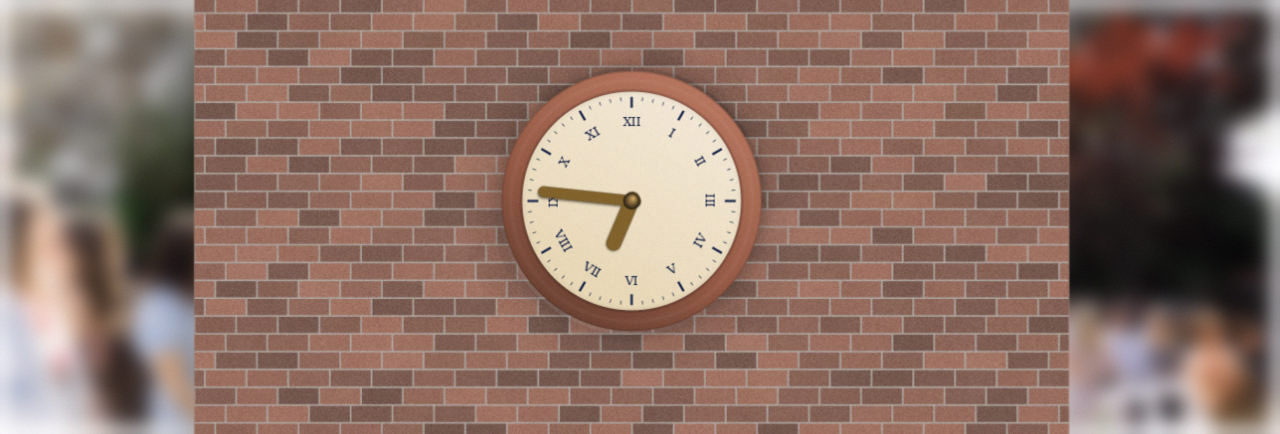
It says h=6 m=46
